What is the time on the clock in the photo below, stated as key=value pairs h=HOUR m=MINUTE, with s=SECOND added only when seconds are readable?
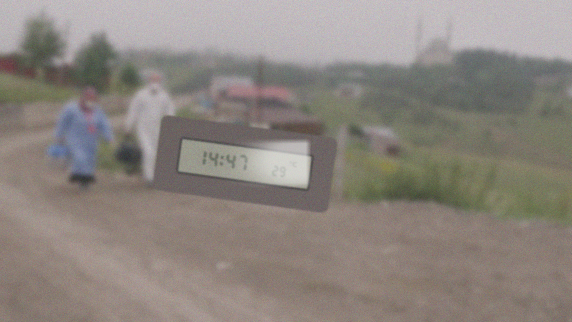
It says h=14 m=47
